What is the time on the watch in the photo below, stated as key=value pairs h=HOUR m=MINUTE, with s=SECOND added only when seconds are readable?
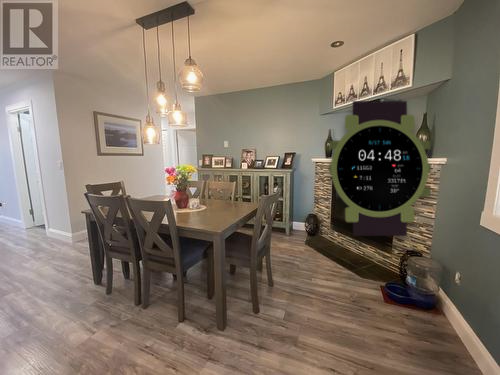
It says h=4 m=48
